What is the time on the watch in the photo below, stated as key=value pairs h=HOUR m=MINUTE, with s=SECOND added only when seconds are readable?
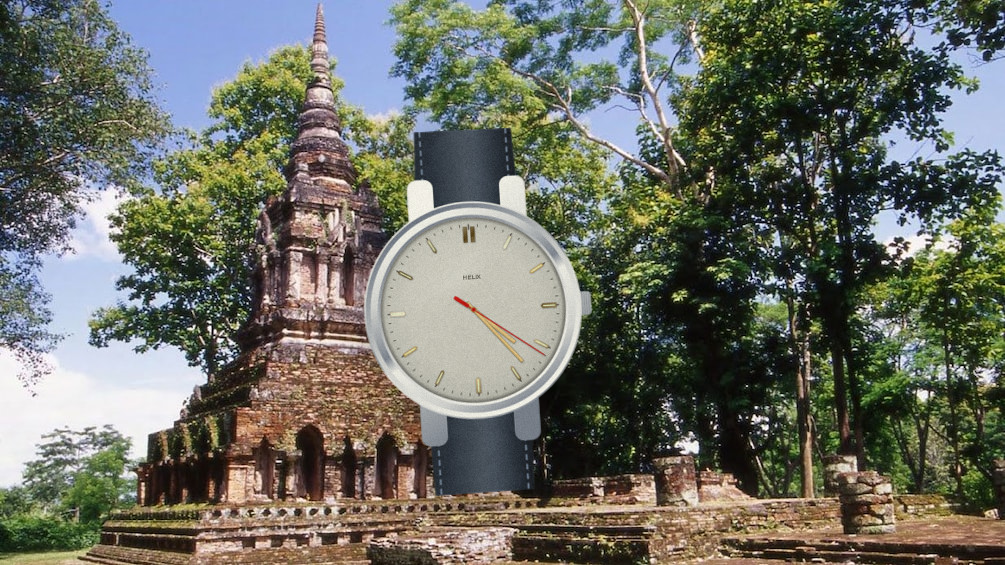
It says h=4 m=23 s=21
